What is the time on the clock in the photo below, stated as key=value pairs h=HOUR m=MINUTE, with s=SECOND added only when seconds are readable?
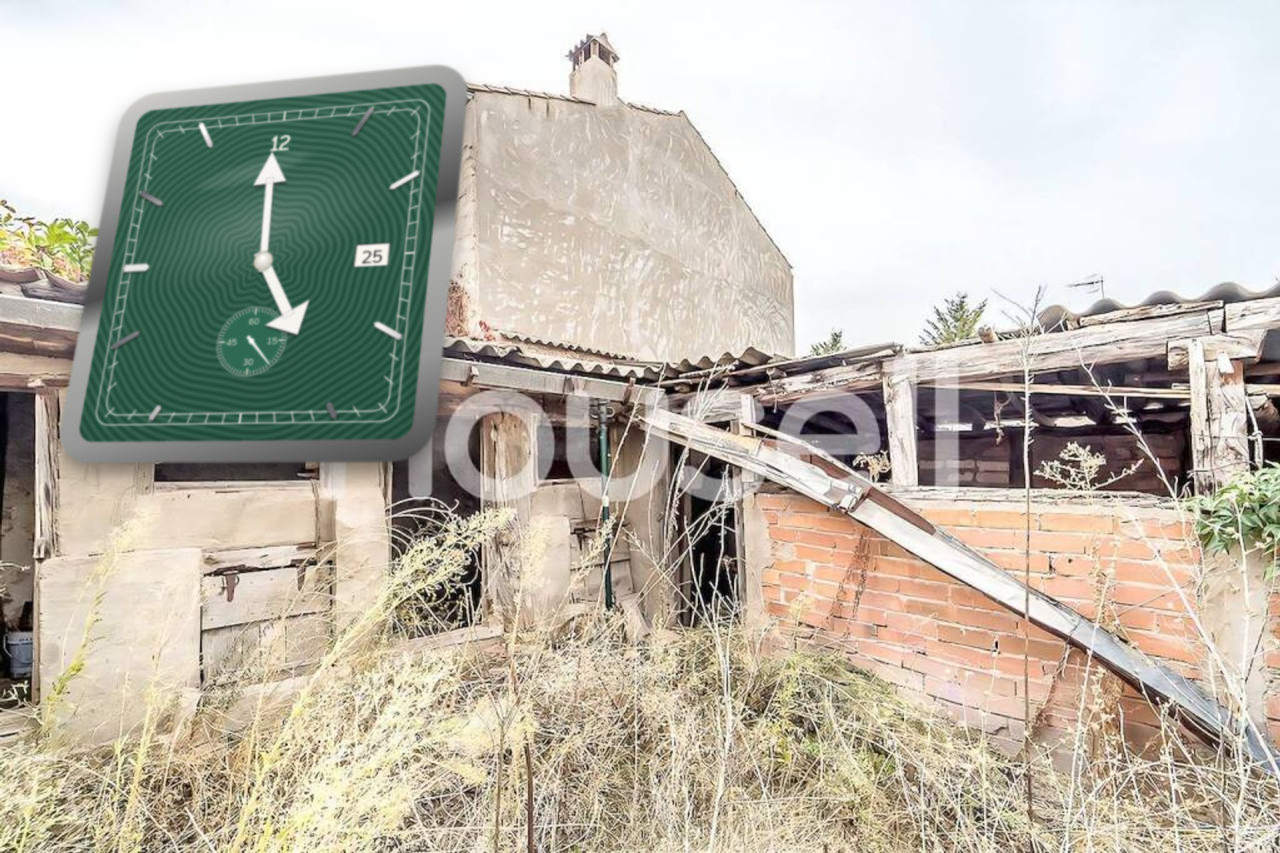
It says h=4 m=59 s=23
